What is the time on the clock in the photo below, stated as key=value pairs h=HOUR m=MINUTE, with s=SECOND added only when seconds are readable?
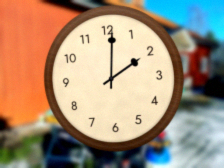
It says h=2 m=1
